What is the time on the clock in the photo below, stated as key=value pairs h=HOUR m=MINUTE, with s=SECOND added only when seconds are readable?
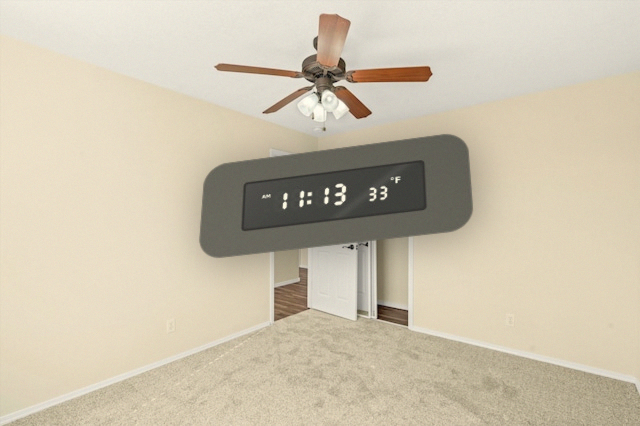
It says h=11 m=13
